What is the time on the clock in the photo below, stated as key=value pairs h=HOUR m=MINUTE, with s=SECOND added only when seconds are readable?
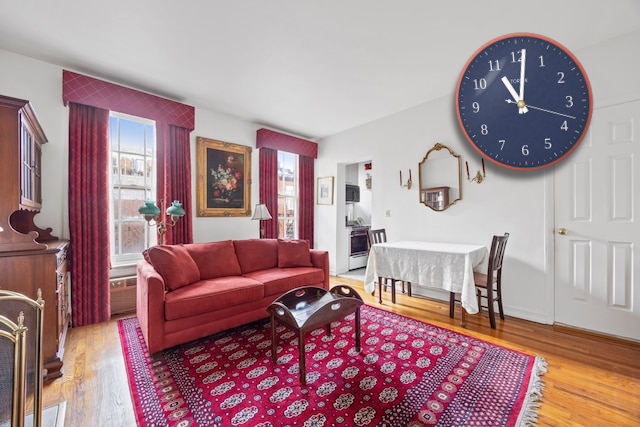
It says h=11 m=1 s=18
